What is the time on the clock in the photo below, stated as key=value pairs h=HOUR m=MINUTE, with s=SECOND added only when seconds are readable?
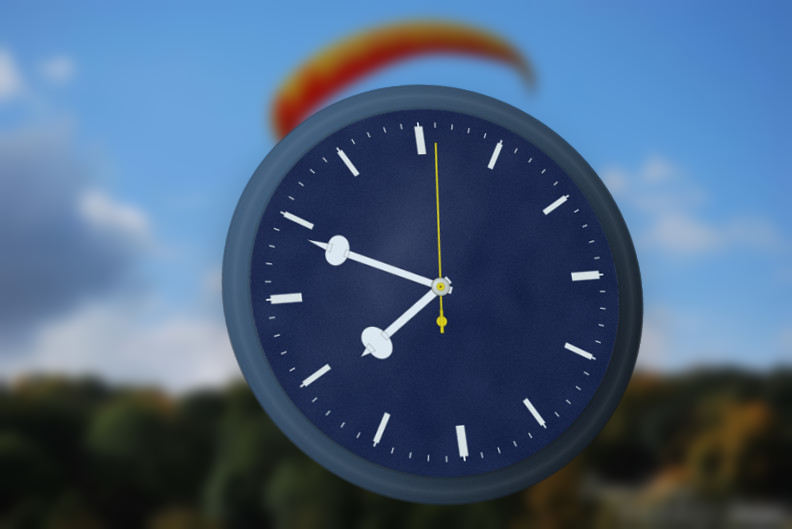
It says h=7 m=49 s=1
